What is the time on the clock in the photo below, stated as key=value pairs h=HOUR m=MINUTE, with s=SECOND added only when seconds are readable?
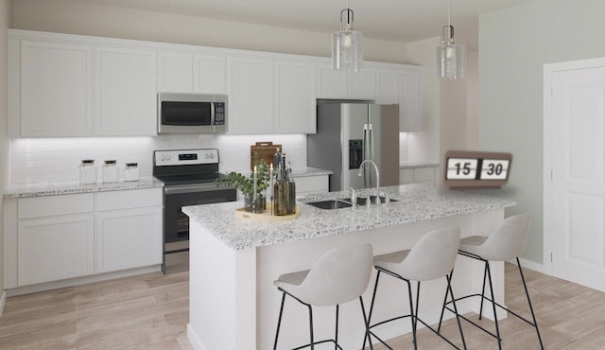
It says h=15 m=30
